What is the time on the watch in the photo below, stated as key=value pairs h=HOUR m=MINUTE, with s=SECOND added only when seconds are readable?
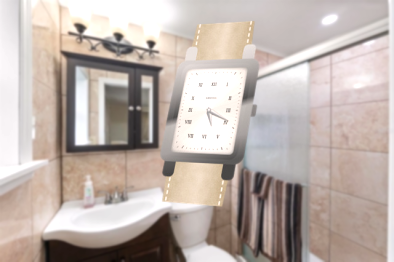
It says h=5 m=19
